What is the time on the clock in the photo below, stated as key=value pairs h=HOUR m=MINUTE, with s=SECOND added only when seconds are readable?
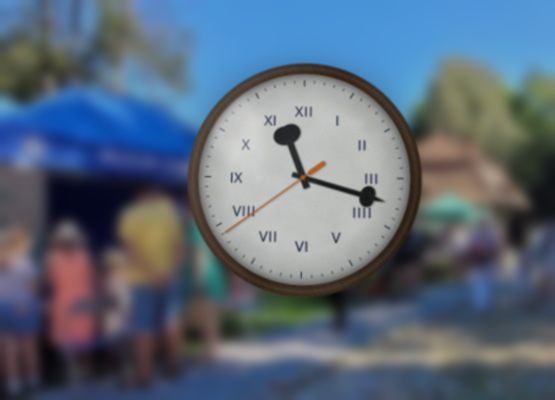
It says h=11 m=17 s=39
